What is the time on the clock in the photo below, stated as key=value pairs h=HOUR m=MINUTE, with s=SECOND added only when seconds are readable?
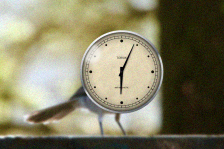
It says h=6 m=4
